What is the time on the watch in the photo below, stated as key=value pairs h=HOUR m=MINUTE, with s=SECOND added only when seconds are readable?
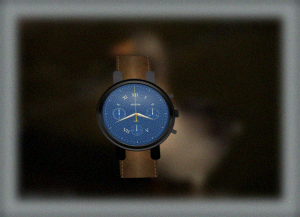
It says h=3 m=41
